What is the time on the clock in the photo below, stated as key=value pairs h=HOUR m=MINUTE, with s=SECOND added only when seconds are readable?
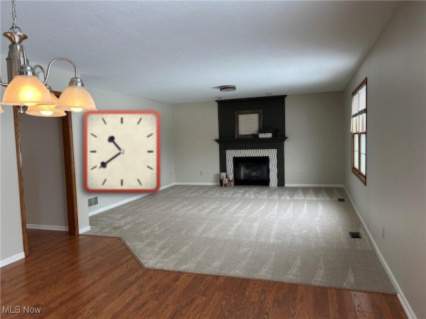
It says h=10 m=39
